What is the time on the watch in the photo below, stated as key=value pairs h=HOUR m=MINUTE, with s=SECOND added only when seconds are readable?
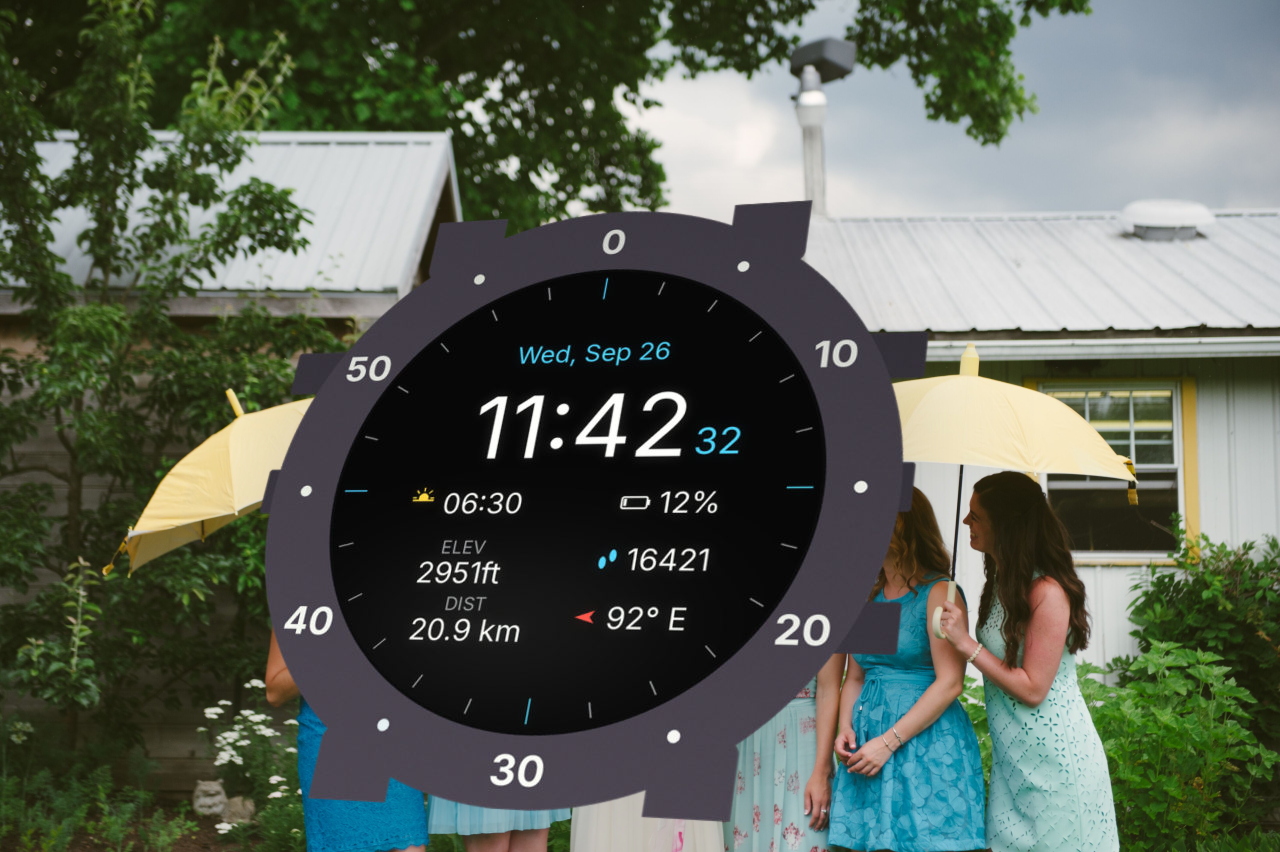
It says h=11 m=42 s=32
